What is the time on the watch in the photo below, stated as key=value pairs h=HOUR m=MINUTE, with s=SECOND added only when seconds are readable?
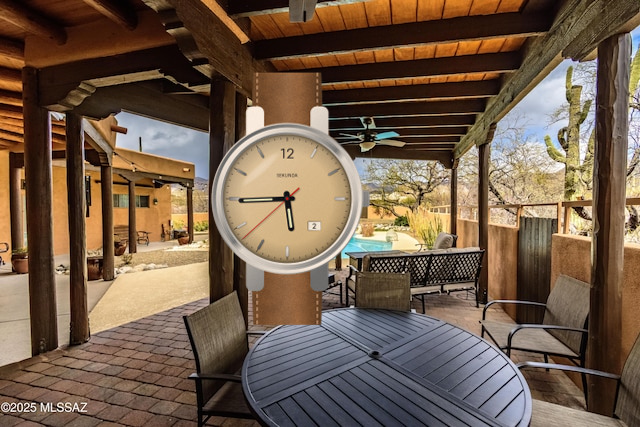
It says h=5 m=44 s=38
